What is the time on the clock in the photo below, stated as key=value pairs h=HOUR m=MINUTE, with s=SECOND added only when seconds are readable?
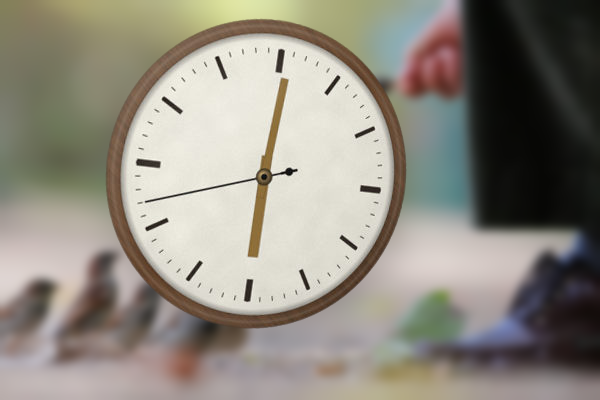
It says h=6 m=0 s=42
